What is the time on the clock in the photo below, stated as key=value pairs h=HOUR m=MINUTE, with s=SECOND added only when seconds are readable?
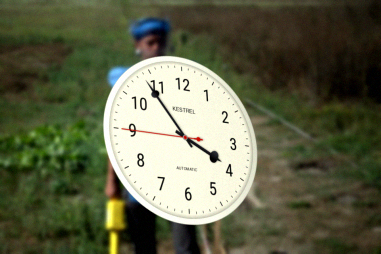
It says h=3 m=53 s=45
